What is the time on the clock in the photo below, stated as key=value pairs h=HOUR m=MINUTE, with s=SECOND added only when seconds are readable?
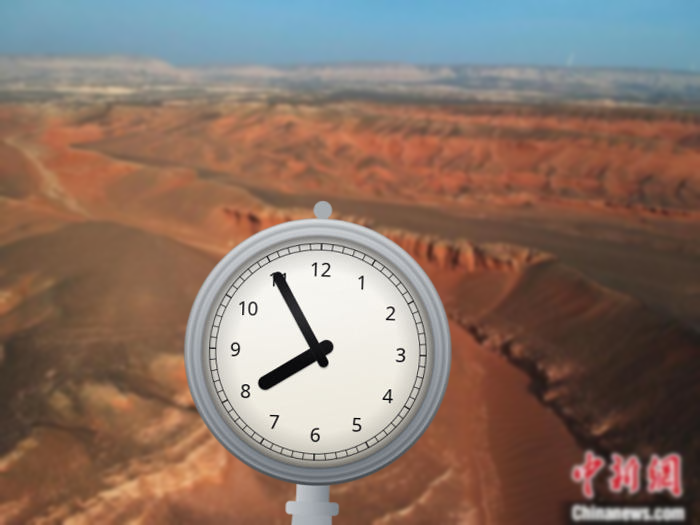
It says h=7 m=55
